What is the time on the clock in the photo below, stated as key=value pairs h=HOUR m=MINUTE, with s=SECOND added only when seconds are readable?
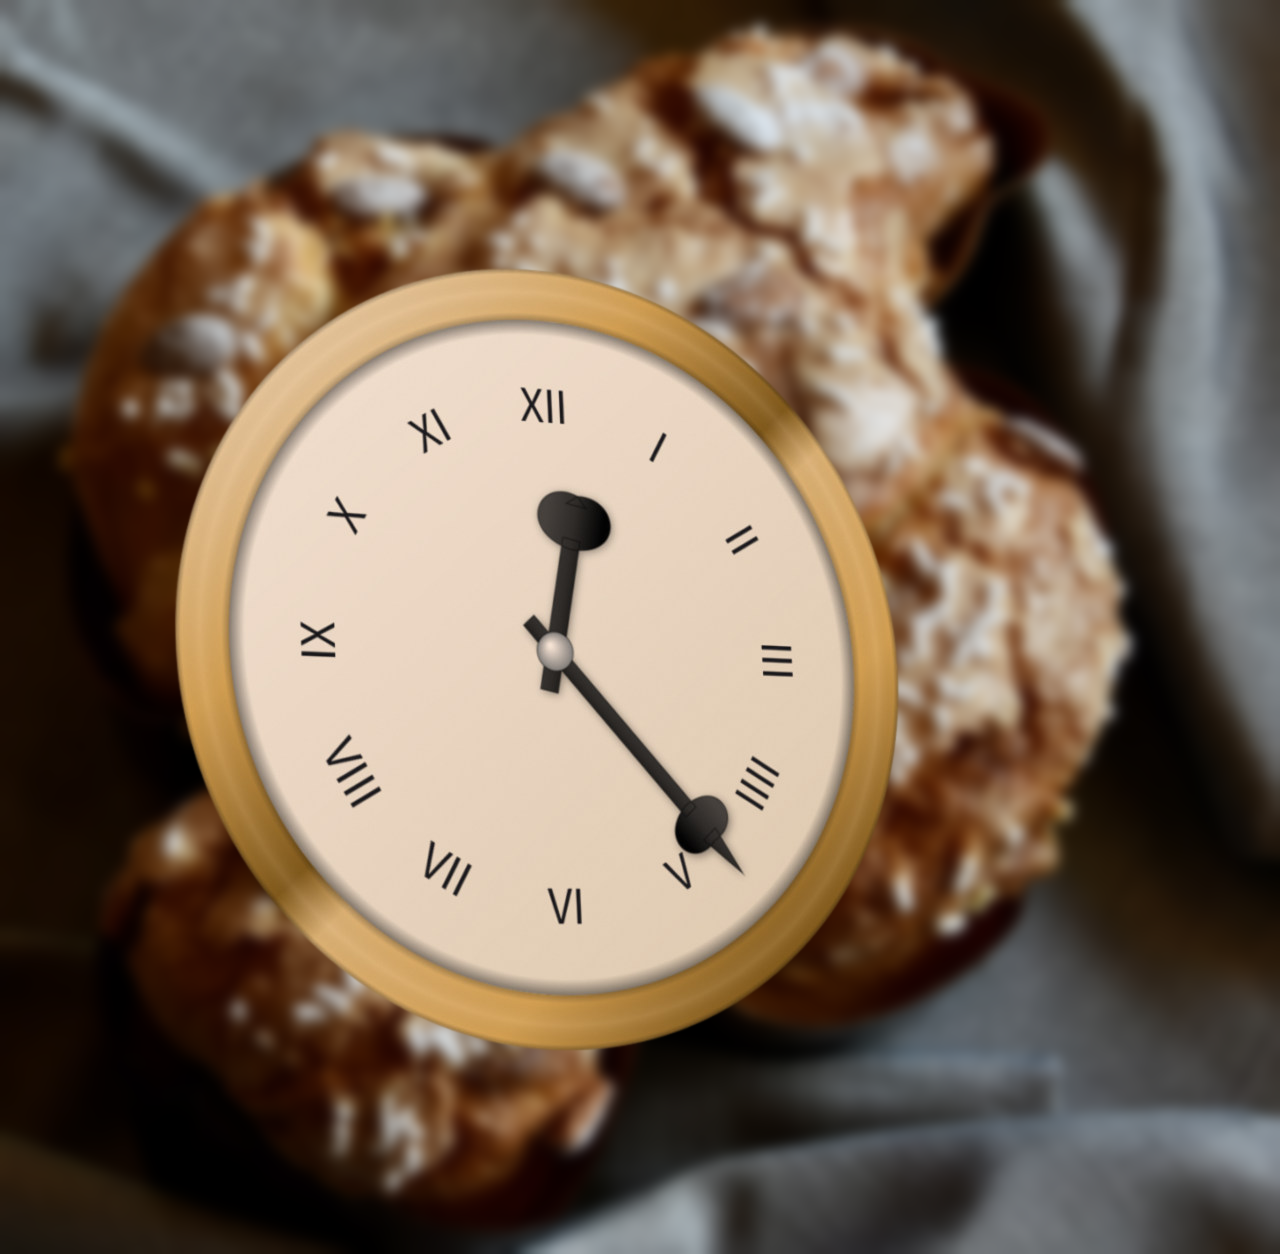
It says h=12 m=23
